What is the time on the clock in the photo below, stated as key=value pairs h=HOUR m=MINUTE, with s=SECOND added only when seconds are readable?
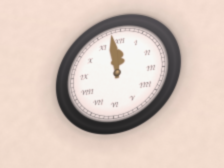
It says h=11 m=58
